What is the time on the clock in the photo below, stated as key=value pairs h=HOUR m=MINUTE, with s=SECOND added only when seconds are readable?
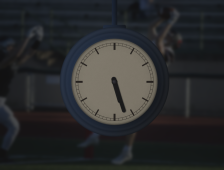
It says h=5 m=27
